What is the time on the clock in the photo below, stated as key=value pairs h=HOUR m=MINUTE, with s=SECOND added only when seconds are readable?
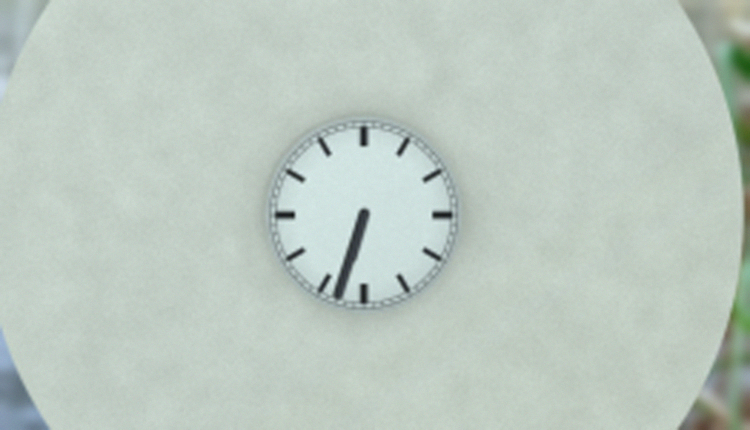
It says h=6 m=33
